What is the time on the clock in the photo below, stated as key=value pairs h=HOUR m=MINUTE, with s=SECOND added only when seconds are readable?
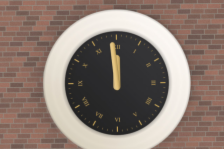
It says h=11 m=59
